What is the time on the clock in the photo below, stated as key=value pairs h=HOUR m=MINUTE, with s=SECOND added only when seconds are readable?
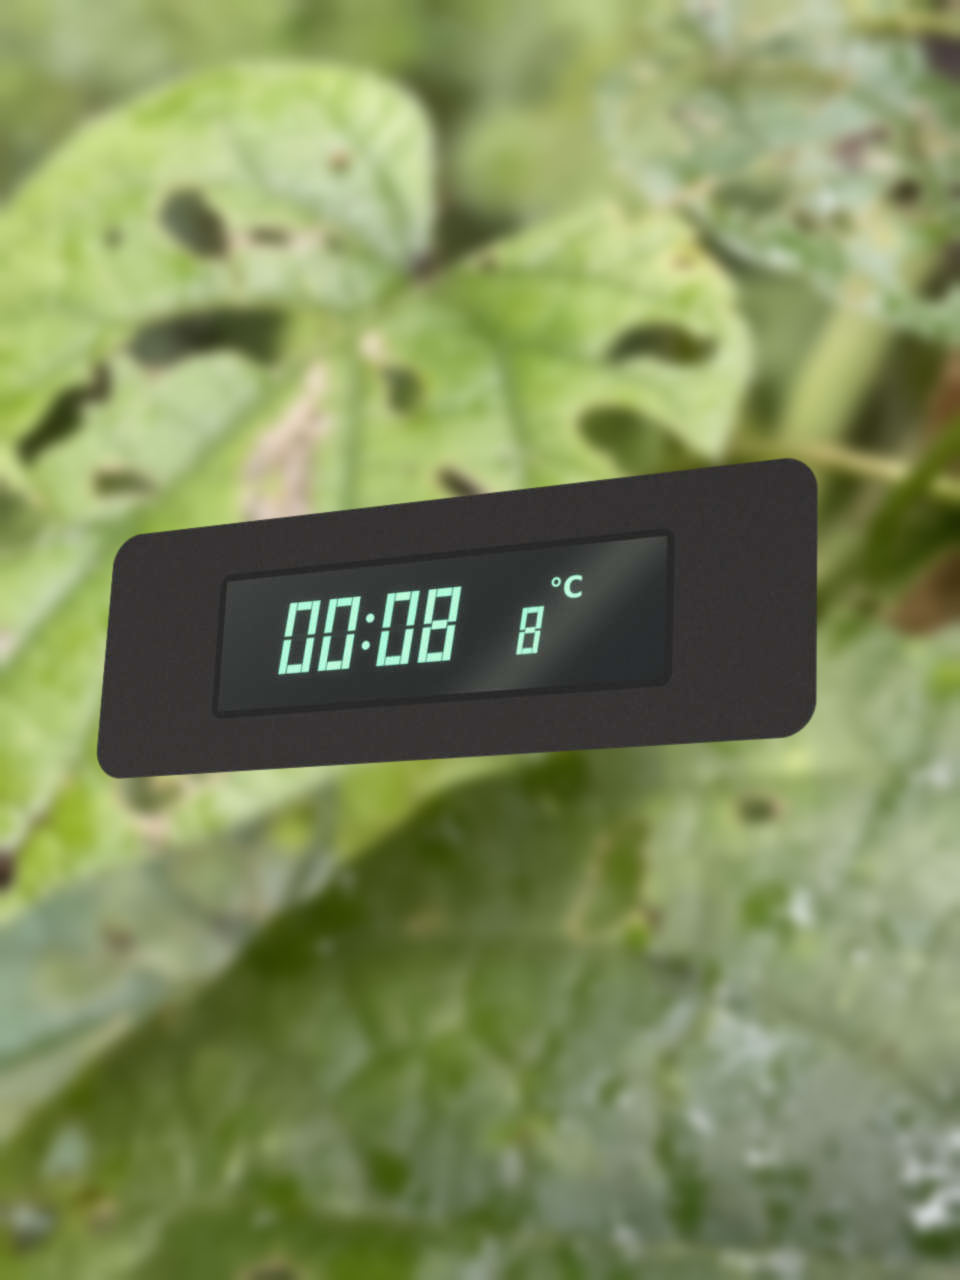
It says h=0 m=8
